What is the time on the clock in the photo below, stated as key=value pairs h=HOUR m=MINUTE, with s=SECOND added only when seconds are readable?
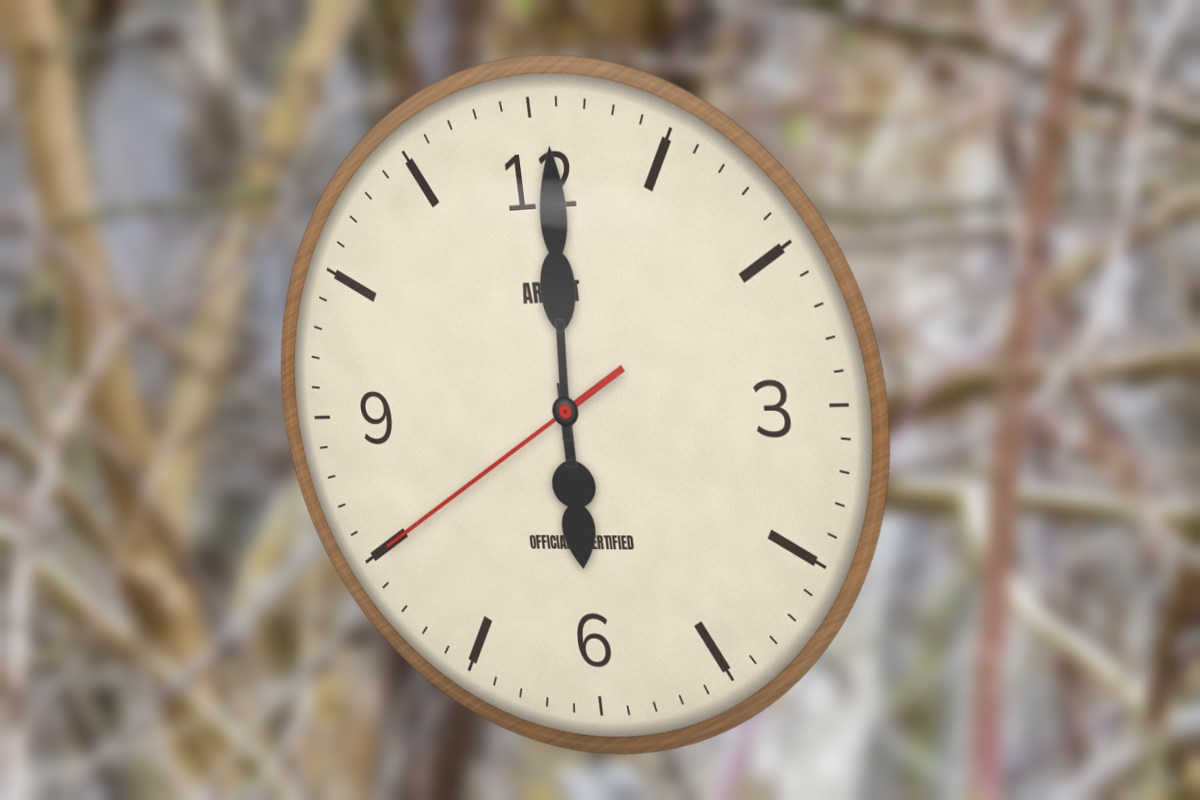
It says h=6 m=0 s=40
